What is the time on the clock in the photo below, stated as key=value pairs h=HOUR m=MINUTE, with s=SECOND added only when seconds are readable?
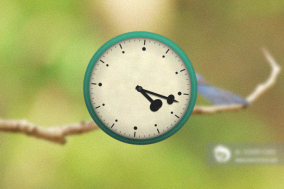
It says h=4 m=17
